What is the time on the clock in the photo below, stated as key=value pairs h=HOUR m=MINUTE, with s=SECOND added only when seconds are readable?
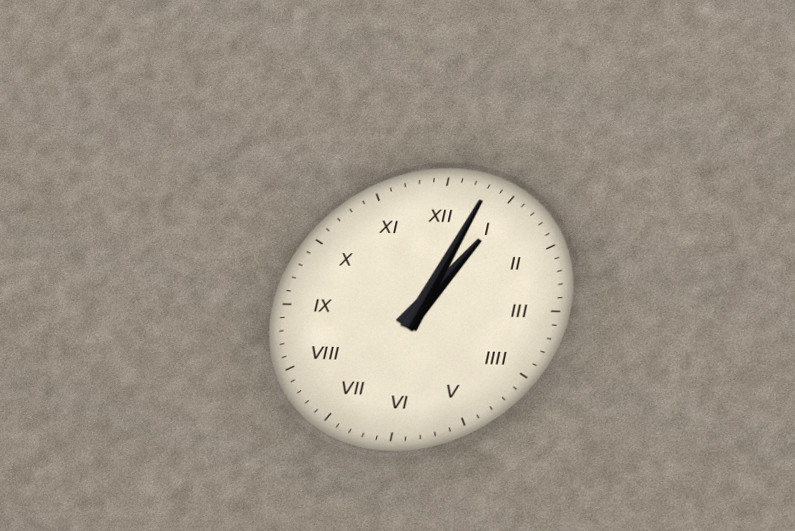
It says h=1 m=3
